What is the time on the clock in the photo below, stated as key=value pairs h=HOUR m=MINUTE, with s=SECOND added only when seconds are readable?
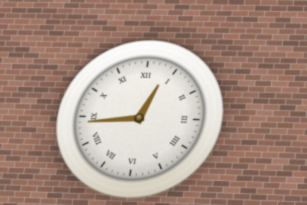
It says h=12 m=44
